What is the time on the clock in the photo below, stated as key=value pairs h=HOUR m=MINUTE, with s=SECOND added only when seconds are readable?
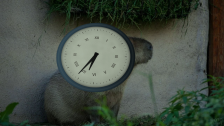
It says h=6 m=36
